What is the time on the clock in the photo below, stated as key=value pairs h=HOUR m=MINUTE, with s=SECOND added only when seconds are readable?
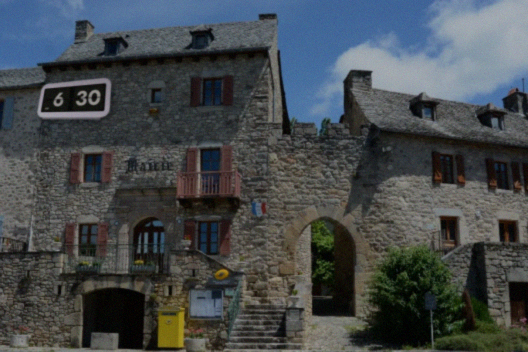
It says h=6 m=30
